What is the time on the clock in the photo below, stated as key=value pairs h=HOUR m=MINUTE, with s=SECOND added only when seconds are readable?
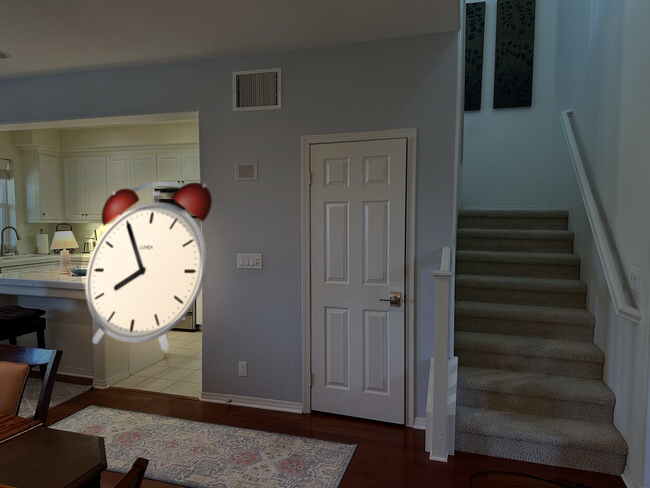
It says h=7 m=55
